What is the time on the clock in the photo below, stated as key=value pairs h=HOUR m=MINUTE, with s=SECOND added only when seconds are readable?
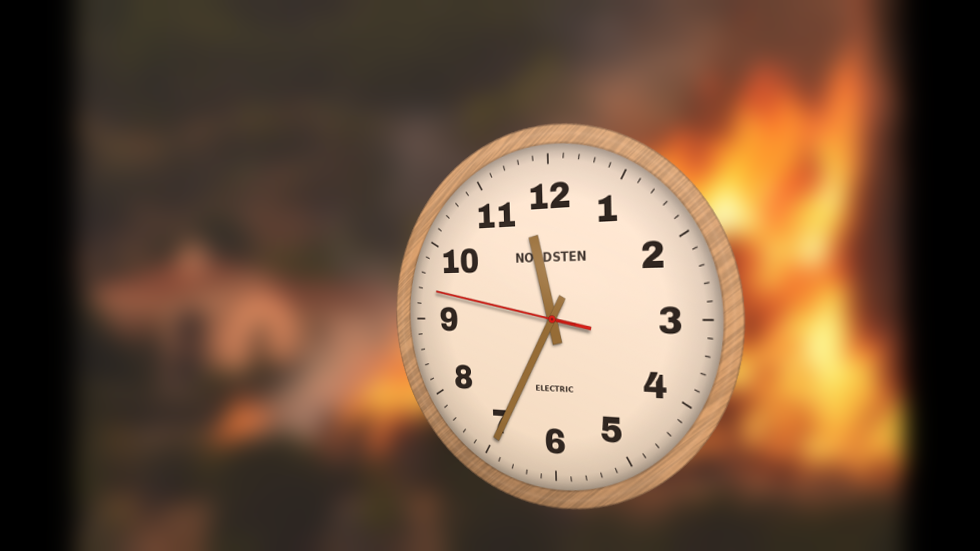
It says h=11 m=34 s=47
